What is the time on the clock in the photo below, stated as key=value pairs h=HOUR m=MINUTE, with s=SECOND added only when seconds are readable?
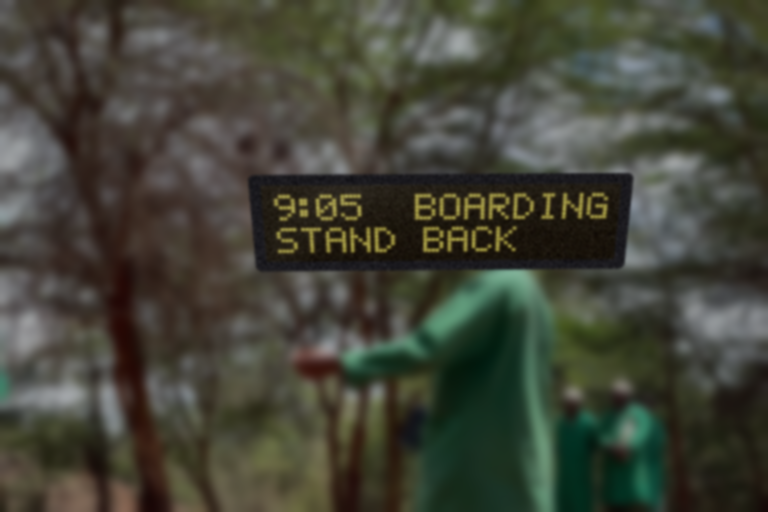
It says h=9 m=5
